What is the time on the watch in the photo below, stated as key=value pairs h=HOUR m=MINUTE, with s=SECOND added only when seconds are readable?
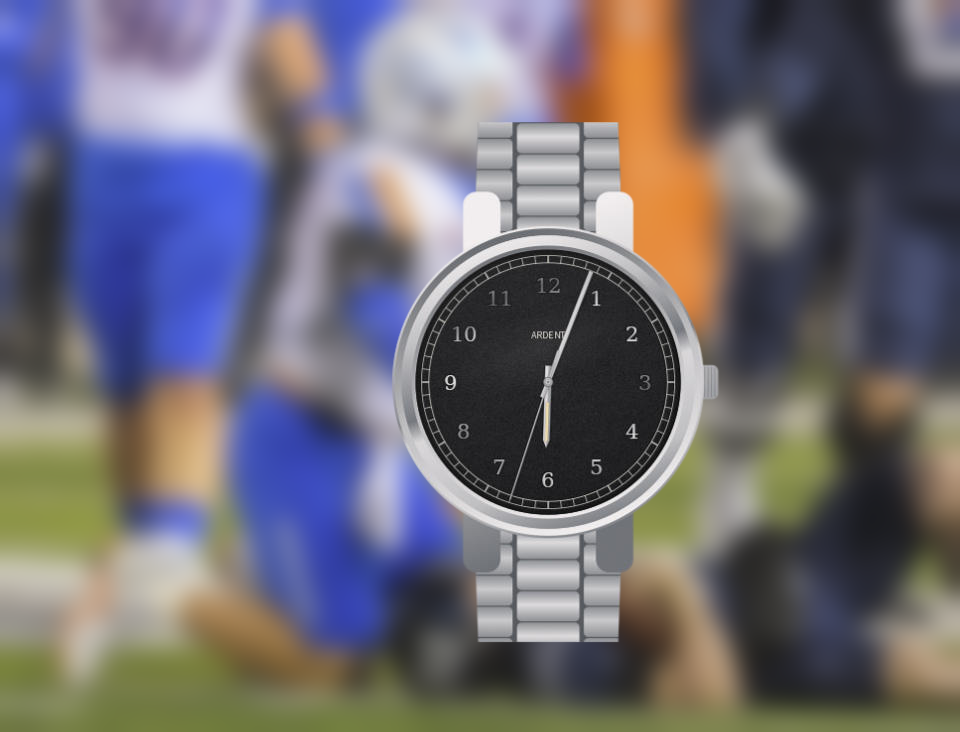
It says h=6 m=3 s=33
